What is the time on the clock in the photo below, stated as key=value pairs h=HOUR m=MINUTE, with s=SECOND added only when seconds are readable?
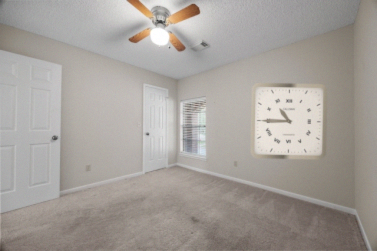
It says h=10 m=45
